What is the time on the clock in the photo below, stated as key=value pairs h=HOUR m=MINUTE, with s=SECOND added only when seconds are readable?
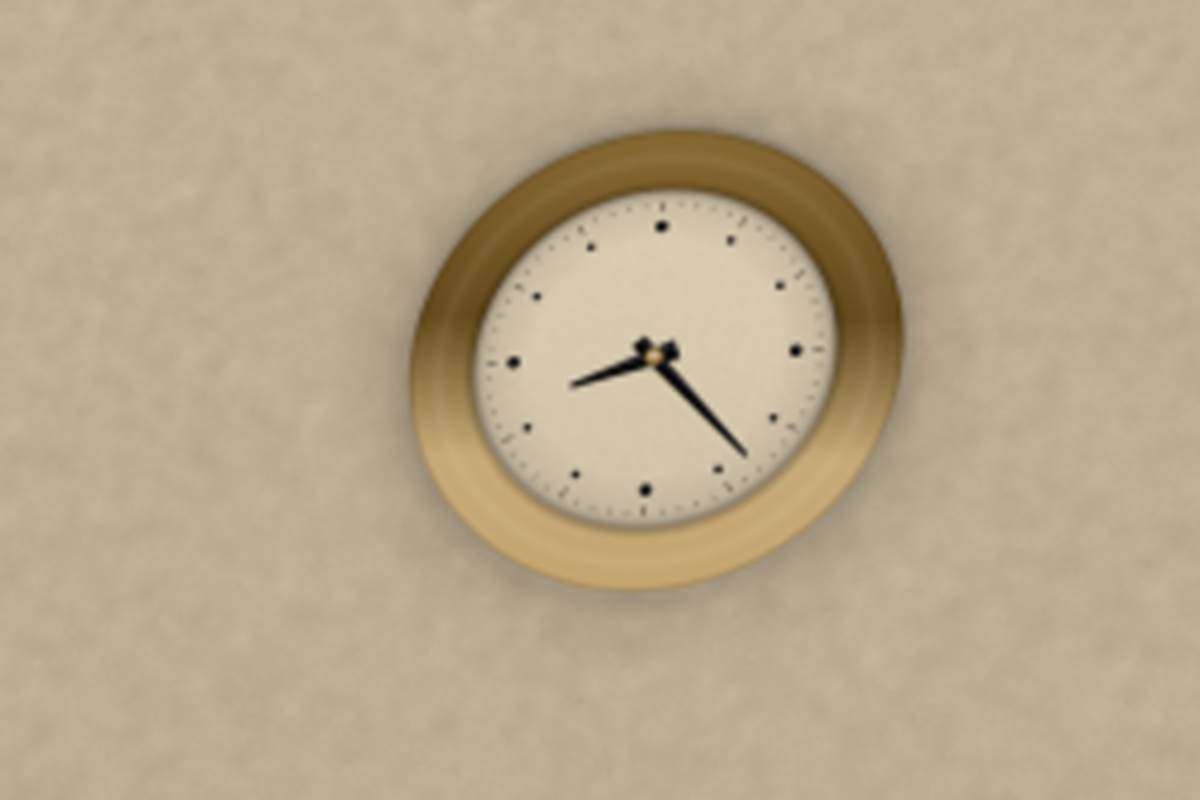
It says h=8 m=23
